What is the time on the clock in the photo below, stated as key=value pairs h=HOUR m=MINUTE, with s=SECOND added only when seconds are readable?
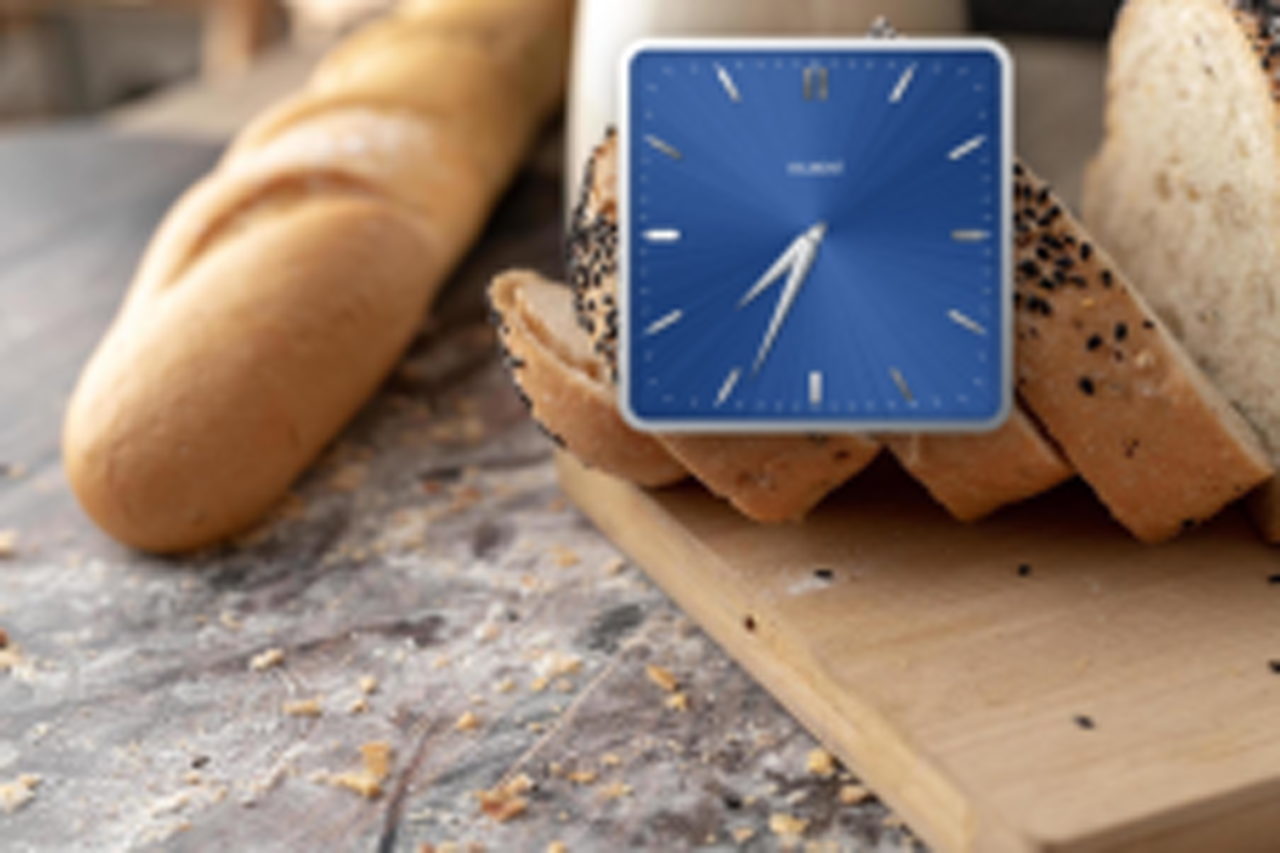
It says h=7 m=34
